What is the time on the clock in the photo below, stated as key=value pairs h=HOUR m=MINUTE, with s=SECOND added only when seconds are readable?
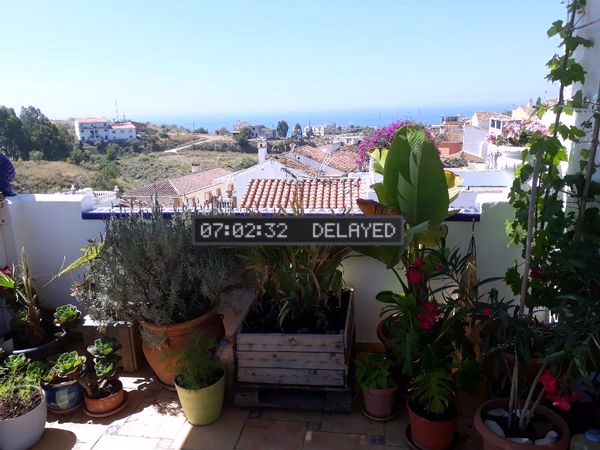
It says h=7 m=2 s=32
